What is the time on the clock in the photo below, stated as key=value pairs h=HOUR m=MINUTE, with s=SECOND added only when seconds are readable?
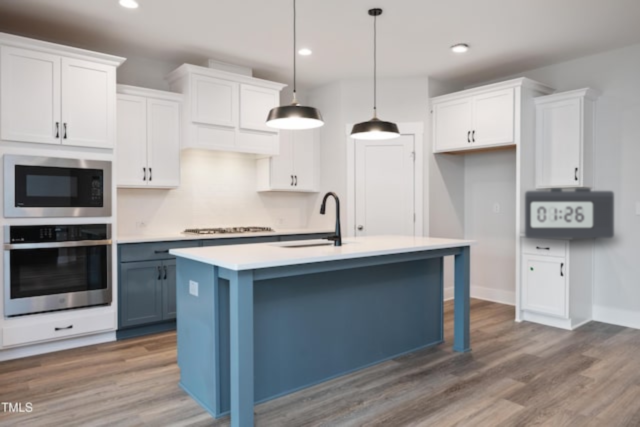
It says h=1 m=26
